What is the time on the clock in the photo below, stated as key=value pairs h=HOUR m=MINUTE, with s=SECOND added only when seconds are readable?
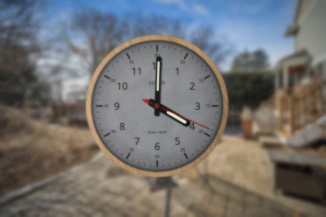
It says h=4 m=0 s=19
